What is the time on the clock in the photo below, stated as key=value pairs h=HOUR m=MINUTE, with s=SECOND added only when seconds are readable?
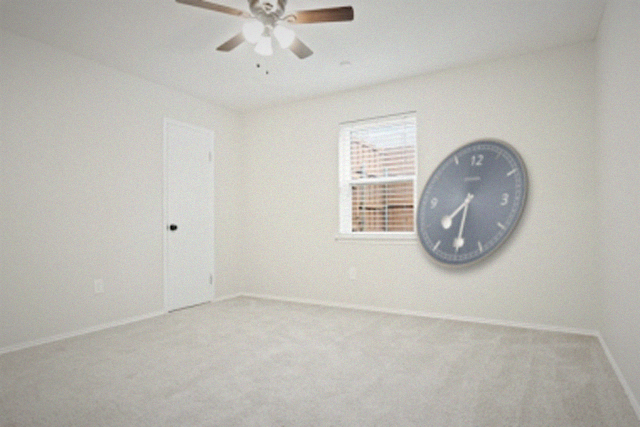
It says h=7 m=30
